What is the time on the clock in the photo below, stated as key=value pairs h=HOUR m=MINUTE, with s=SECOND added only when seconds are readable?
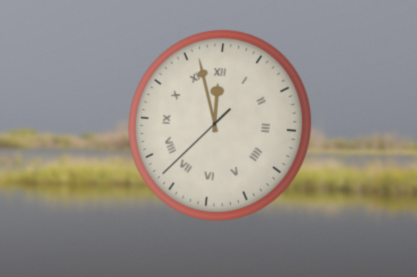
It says h=11 m=56 s=37
